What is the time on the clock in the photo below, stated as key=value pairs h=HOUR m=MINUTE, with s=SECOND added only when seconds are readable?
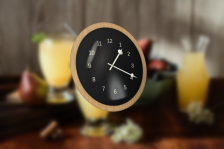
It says h=1 m=19
